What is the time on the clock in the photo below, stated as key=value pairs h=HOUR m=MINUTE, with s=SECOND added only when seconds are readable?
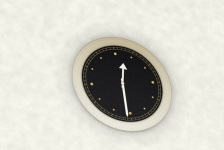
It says h=12 m=31
